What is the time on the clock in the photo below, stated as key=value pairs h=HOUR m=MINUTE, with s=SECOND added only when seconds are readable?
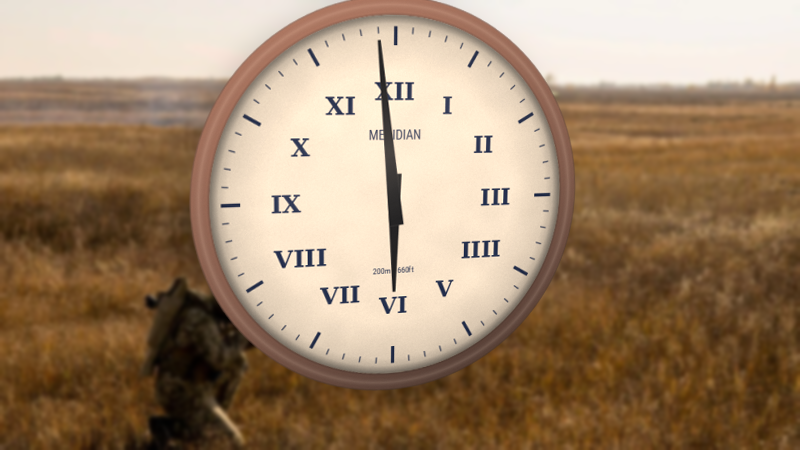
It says h=5 m=59
